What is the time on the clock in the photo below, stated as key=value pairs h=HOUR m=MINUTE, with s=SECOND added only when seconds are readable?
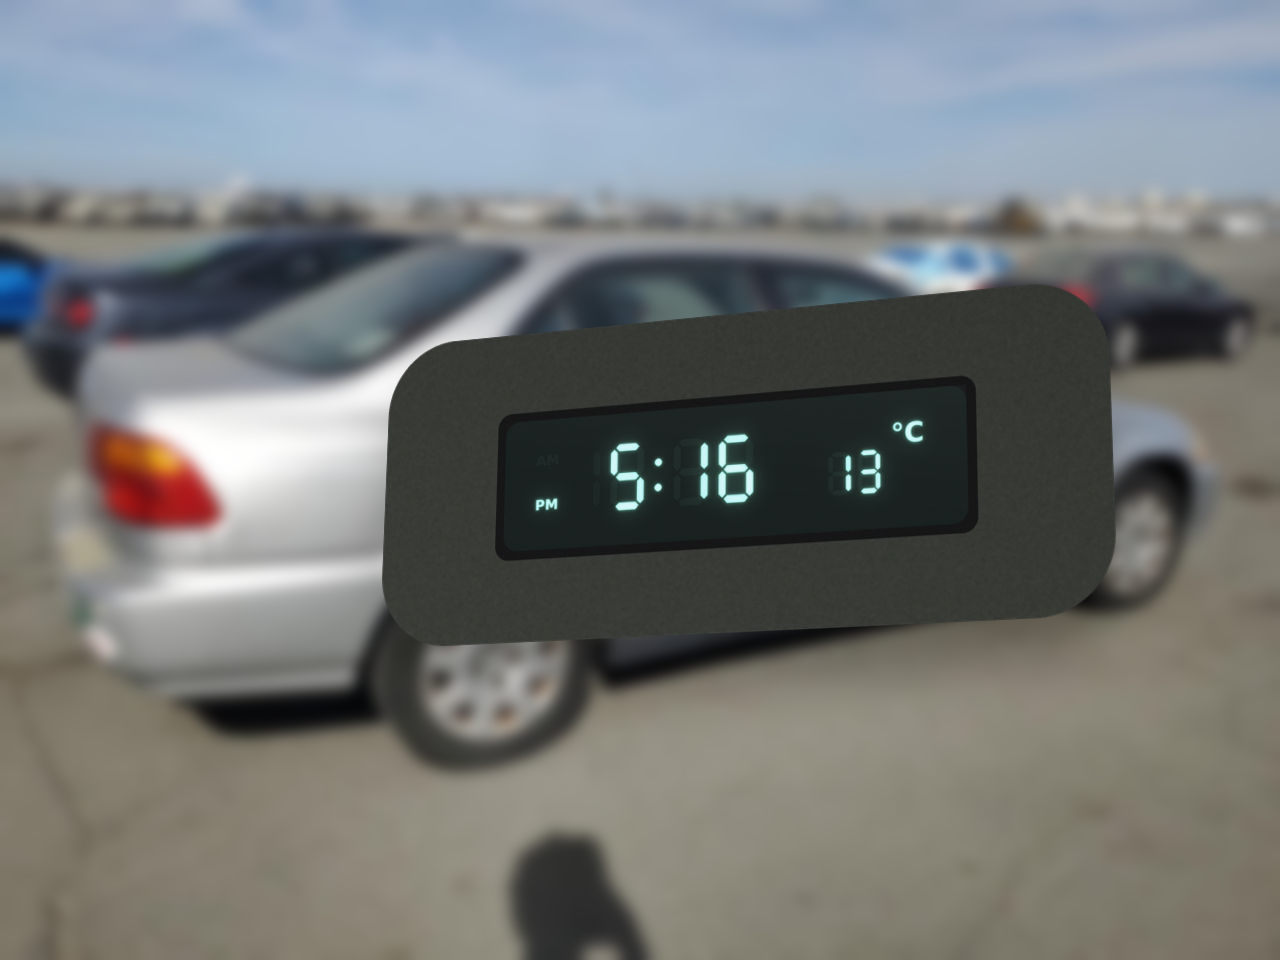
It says h=5 m=16
